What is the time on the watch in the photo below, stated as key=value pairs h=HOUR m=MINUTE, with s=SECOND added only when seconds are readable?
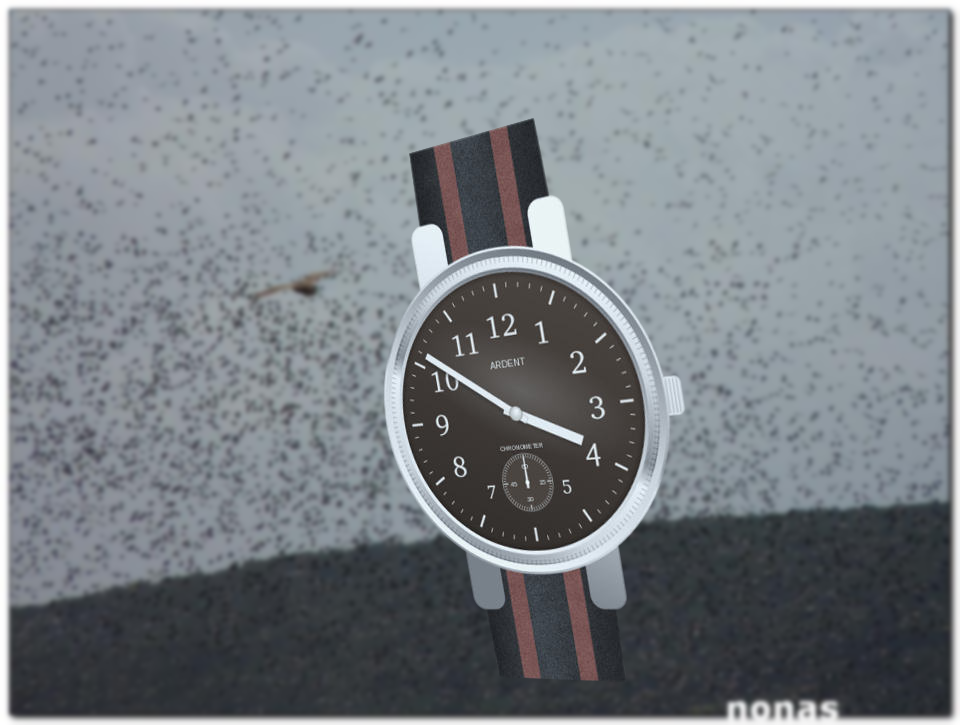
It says h=3 m=51
